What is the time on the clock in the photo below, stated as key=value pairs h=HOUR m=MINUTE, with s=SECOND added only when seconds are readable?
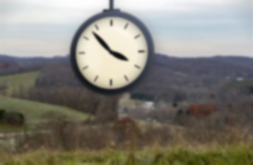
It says h=3 m=53
